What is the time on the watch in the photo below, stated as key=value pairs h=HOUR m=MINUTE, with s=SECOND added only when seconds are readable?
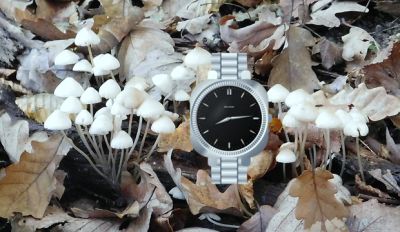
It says h=8 m=14
